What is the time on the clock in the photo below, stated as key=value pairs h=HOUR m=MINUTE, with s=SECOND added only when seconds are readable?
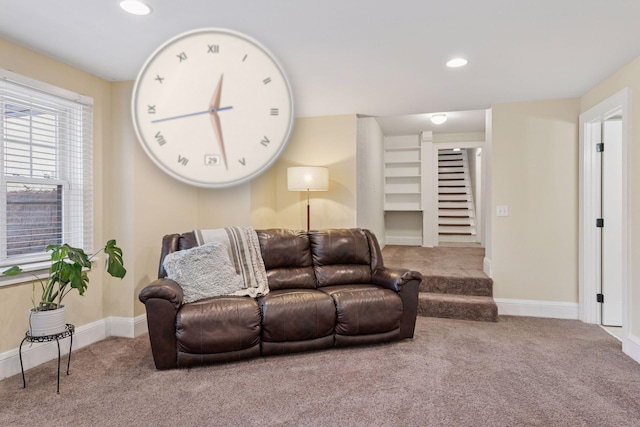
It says h=12 m=27 s=43
